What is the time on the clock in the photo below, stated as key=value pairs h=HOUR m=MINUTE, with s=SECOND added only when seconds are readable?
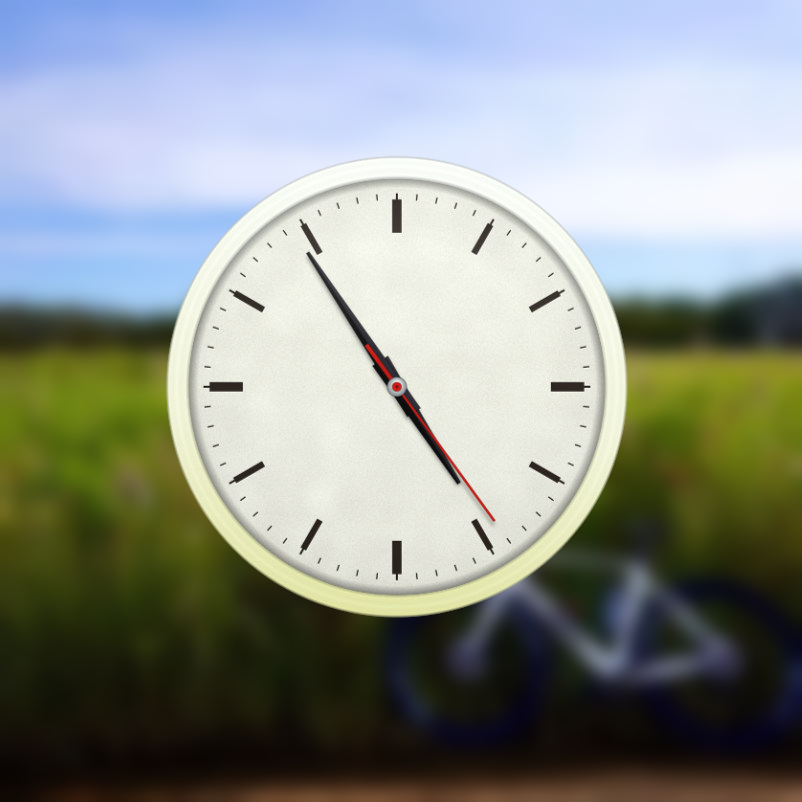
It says h=4 m=54 s=24
